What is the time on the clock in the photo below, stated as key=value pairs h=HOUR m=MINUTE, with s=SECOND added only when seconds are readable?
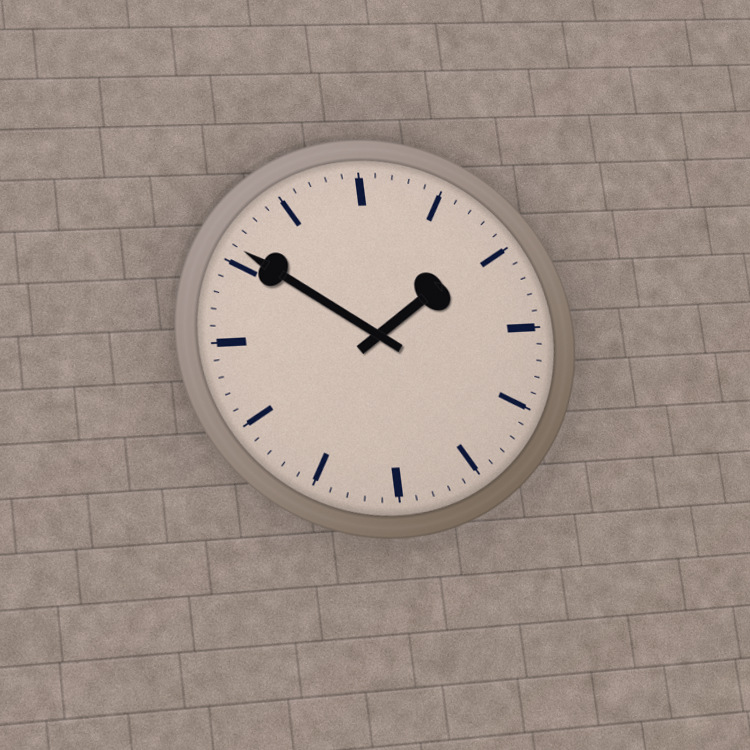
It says h=1 m=51
